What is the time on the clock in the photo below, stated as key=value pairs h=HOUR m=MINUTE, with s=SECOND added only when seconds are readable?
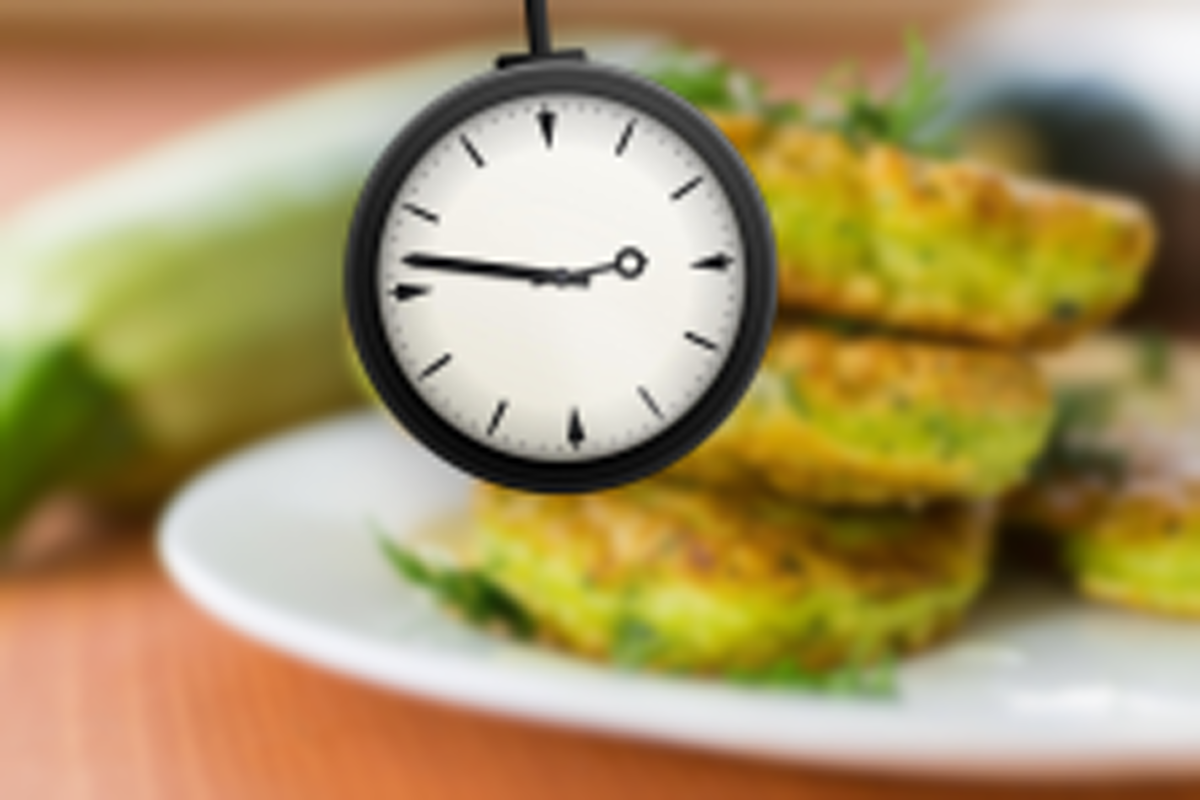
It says h=2 m=47
